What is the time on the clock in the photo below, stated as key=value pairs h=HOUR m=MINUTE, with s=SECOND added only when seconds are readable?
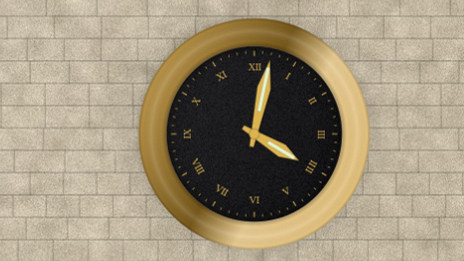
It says h=4 m=2
